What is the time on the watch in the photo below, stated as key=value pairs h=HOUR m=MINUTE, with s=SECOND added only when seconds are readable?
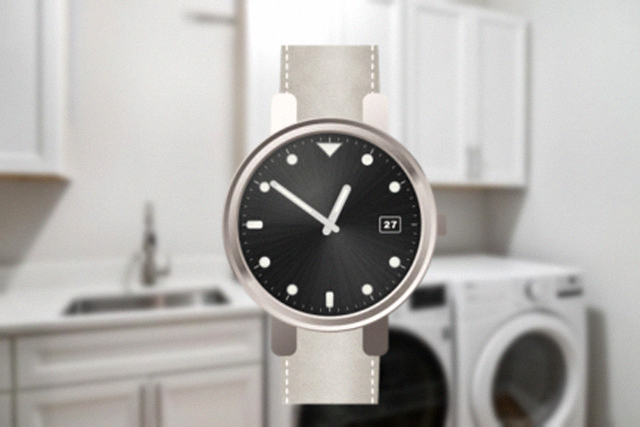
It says h=12 m=51
